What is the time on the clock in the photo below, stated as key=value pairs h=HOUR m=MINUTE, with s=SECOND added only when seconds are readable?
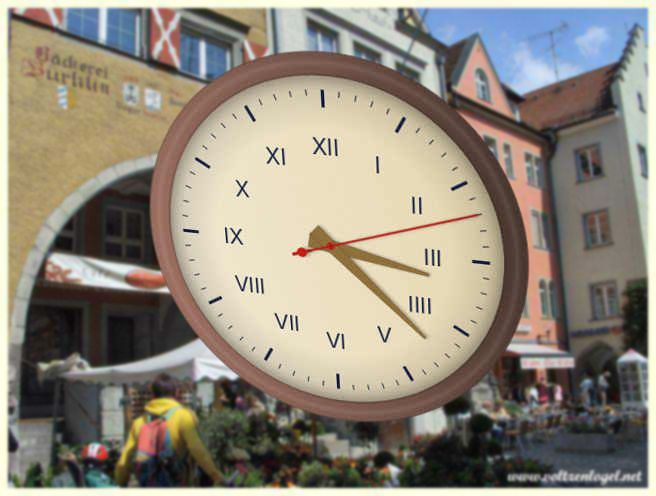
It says h=3 m=22 s=12
